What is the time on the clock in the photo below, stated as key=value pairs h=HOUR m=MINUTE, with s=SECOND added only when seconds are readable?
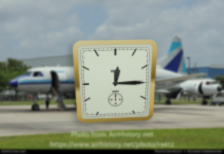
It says h=12 m=15
